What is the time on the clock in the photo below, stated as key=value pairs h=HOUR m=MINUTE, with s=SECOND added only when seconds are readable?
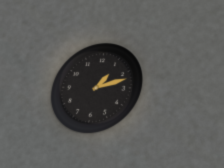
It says h=1 m=12
